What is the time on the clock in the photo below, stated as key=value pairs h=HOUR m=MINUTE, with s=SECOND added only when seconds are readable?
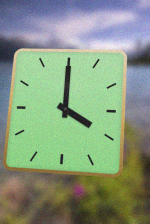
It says h=4 m=0
